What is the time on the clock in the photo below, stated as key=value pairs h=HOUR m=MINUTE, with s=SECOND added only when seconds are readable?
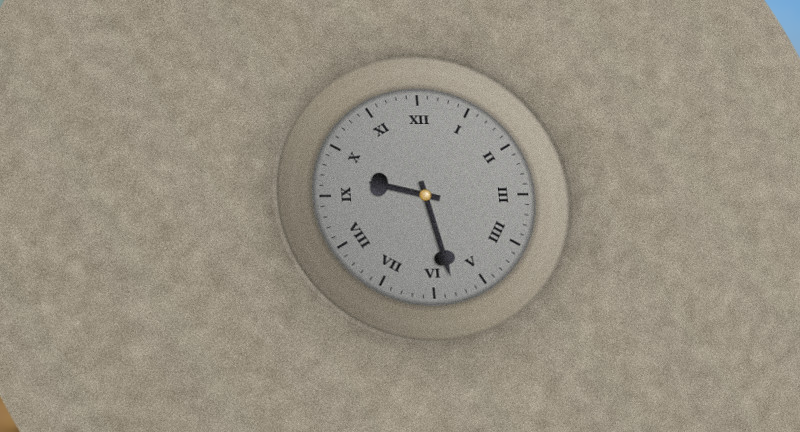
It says h=9 m=28
